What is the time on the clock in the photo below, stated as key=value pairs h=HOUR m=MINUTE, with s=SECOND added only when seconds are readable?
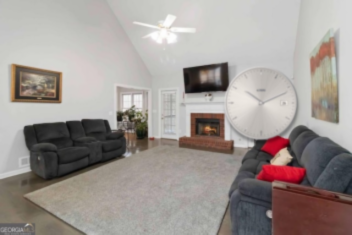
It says h=10 m=11
